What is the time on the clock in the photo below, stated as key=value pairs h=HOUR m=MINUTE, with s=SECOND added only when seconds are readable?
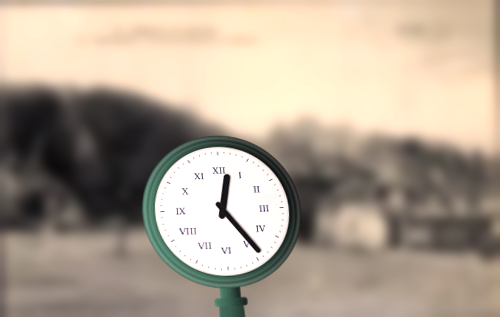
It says h=12 m=24
